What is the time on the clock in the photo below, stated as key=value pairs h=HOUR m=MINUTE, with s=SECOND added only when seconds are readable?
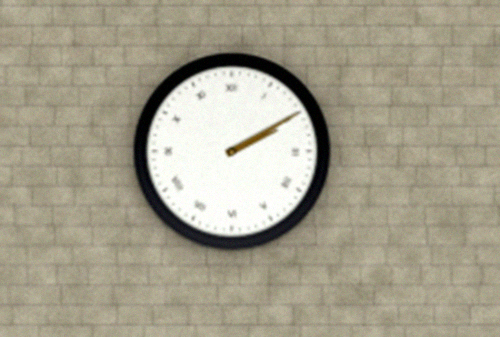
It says h=2 m=10
